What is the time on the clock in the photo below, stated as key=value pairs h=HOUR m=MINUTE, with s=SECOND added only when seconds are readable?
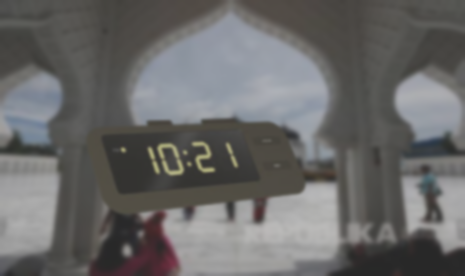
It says h=10 m=21
